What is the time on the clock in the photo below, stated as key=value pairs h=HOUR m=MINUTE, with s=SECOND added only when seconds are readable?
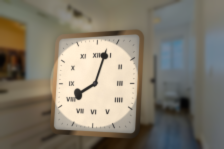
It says h=8 m=3
